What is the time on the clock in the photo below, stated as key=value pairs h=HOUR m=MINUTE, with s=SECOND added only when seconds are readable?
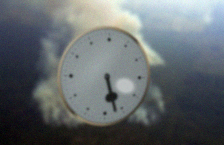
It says h=5 m=27
